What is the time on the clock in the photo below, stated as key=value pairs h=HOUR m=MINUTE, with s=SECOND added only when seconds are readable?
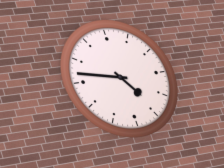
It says h=4 m=47
